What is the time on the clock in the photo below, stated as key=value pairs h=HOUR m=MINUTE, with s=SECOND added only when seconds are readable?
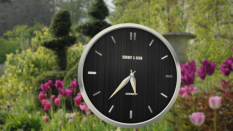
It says h=5 m=37
